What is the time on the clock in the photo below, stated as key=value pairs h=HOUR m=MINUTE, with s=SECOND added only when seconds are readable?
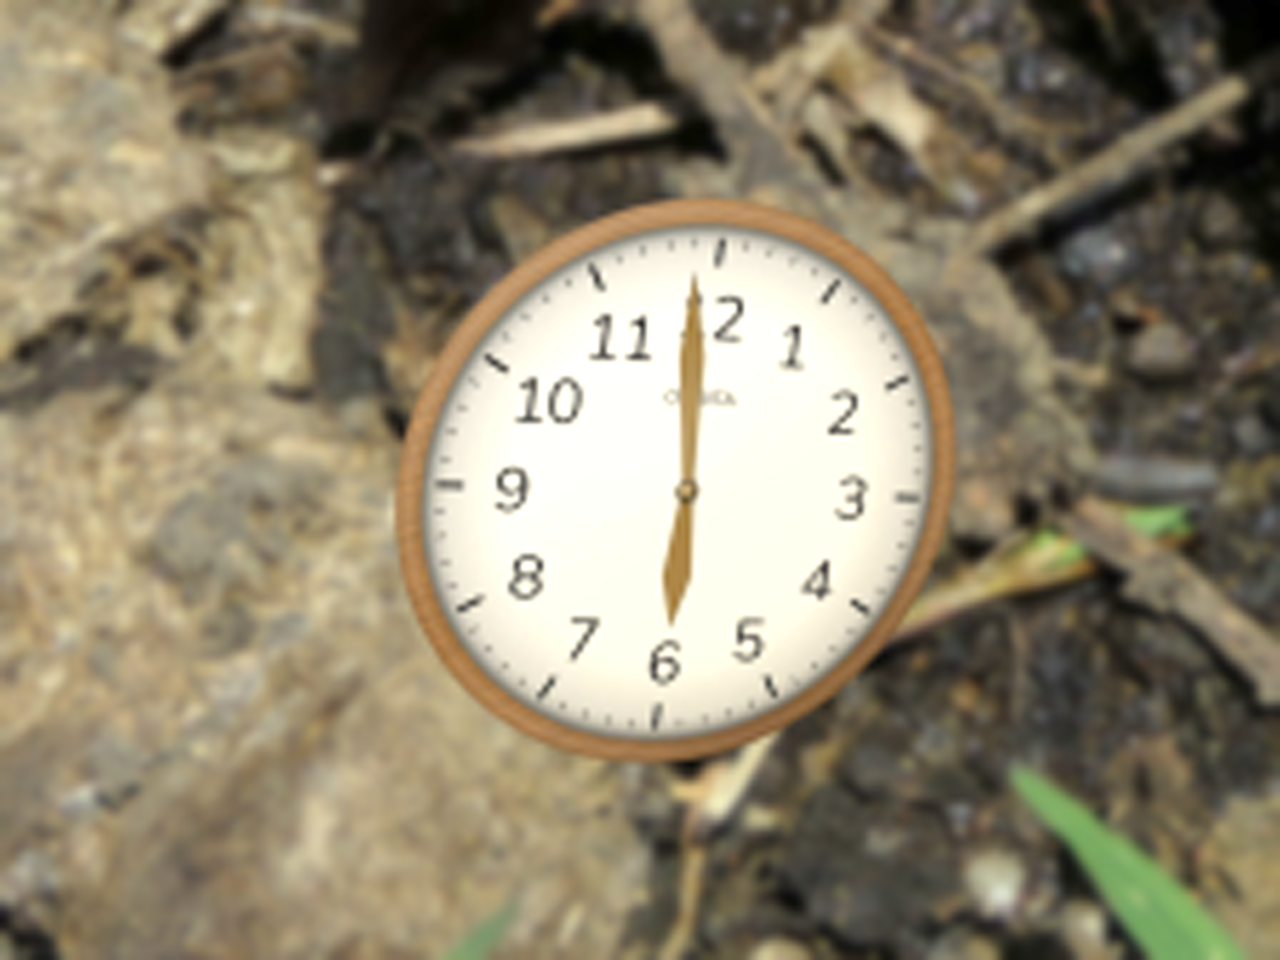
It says h=5 m=59
